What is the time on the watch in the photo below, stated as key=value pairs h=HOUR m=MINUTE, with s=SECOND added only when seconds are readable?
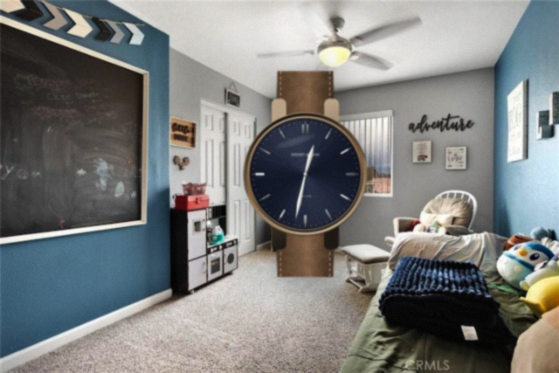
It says h=12 m=32
